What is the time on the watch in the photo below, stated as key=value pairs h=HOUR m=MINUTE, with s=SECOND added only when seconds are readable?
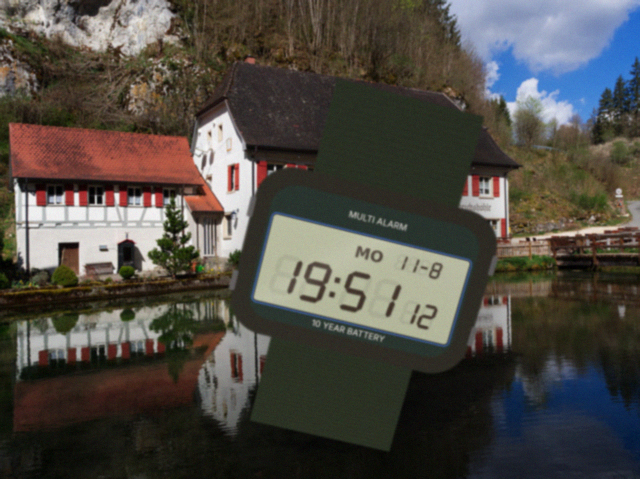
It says h=19 m=51 s=12
